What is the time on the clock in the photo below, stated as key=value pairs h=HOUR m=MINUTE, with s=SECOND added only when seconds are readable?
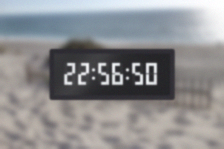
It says h=22 m=56 s=50
